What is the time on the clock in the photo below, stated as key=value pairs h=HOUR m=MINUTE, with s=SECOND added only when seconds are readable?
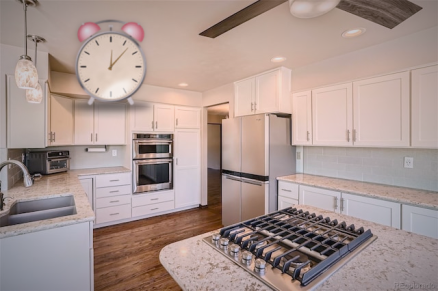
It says h=12 m=7
